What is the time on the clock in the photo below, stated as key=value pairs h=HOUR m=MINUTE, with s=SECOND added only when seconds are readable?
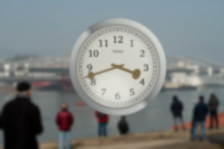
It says h=3 m=42
